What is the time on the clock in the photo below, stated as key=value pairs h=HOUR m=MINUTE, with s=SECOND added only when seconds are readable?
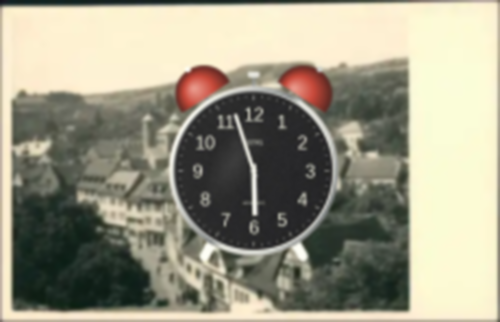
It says h=5 m=57
